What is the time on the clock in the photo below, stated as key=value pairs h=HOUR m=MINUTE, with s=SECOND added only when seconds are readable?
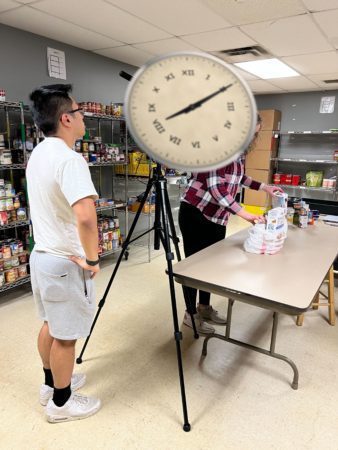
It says h=8 m=10
